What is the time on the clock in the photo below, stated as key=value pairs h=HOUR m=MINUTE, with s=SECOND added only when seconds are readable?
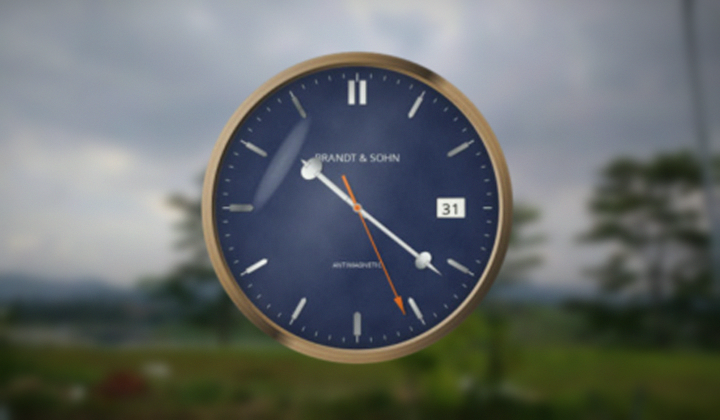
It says h=10 m=21 s=26
